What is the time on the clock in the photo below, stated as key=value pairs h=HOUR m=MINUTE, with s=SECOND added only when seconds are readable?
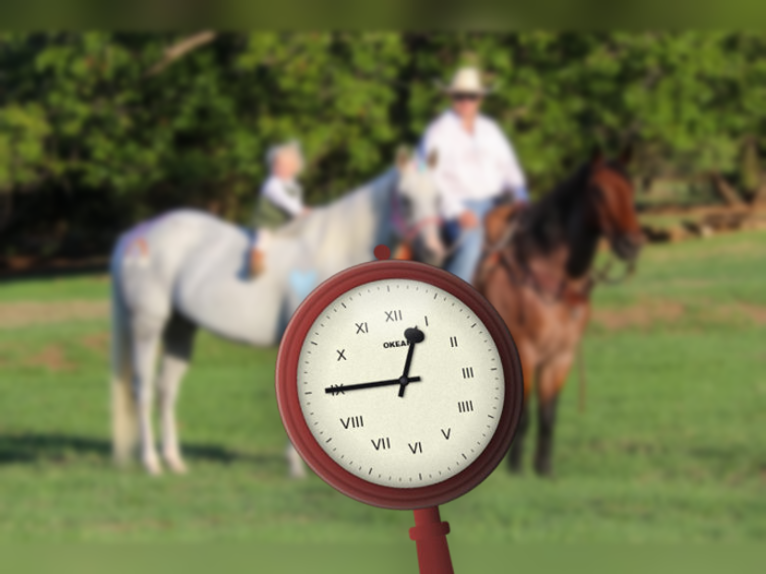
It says h=12 m=45
